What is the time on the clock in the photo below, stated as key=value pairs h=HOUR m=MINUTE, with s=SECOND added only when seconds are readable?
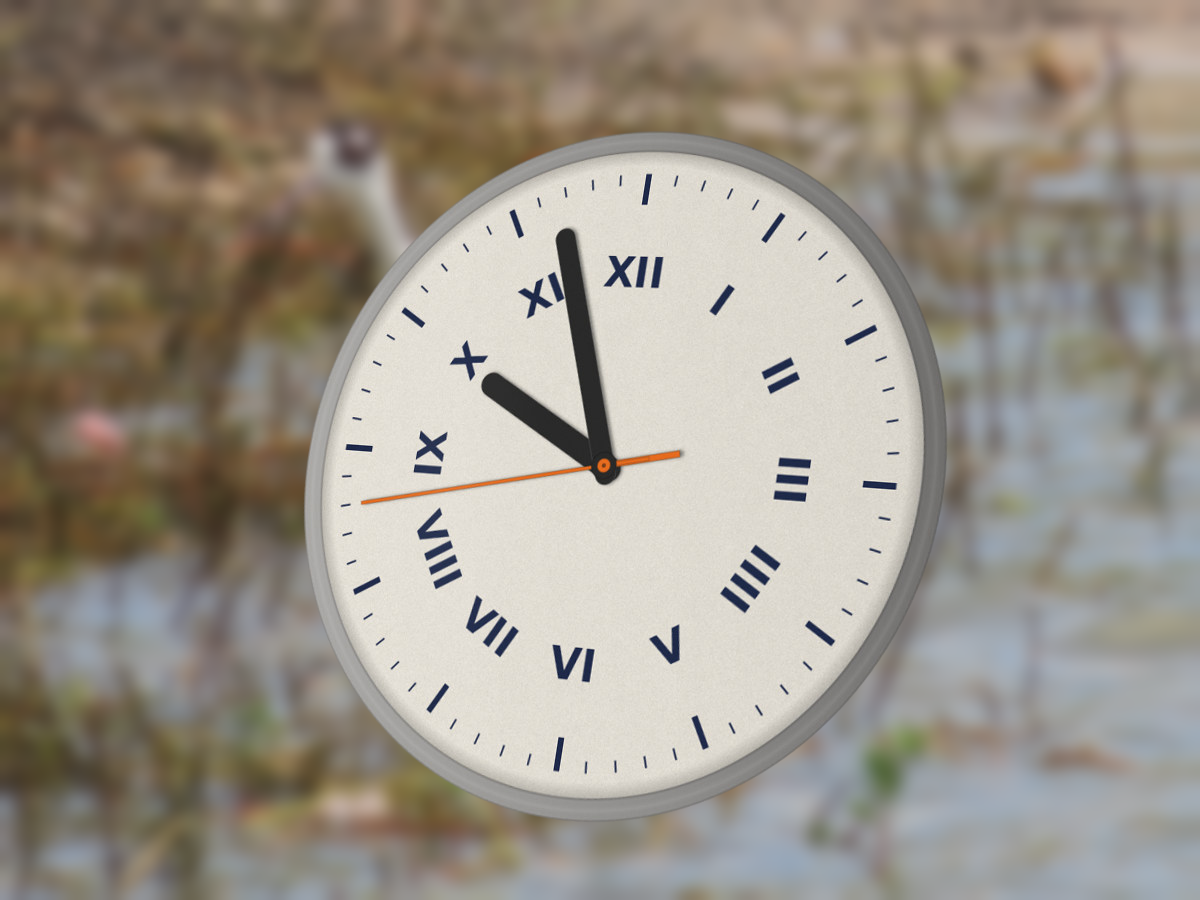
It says h=9 m=56 s=43
